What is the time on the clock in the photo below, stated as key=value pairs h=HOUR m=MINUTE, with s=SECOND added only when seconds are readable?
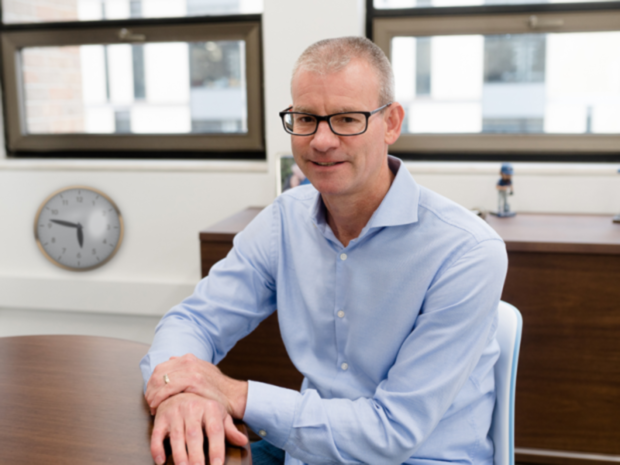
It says h=5 m=47
